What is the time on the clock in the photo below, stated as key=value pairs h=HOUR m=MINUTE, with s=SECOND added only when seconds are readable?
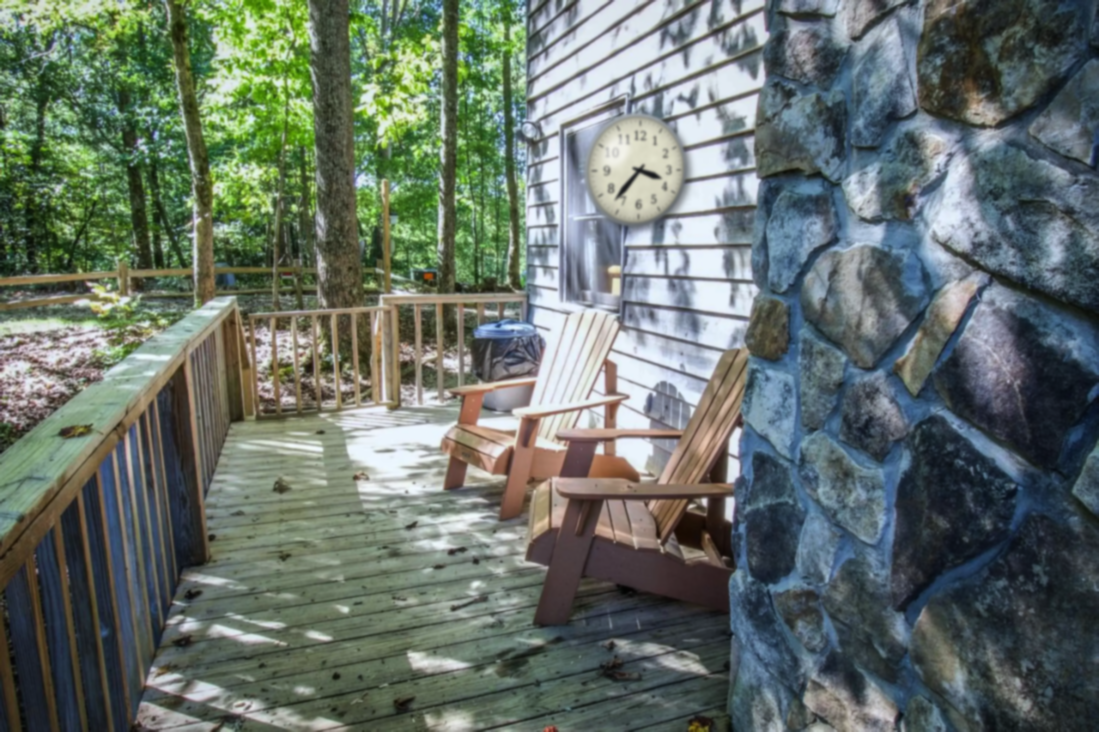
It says h=3 m=37
